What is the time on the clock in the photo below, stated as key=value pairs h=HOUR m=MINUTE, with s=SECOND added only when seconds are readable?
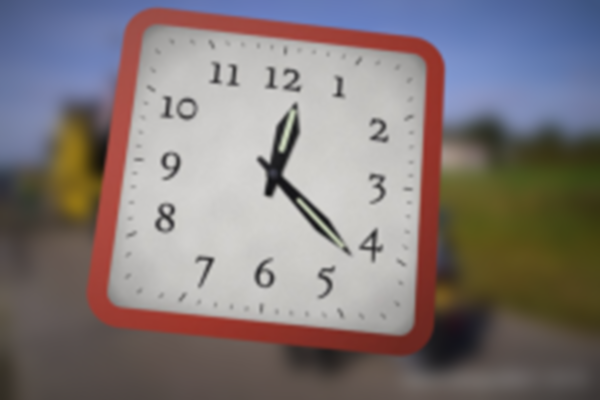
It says h=12 m=22
